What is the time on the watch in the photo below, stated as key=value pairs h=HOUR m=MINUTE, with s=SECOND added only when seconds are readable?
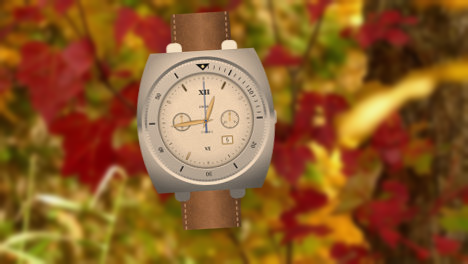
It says h=12 m=44
